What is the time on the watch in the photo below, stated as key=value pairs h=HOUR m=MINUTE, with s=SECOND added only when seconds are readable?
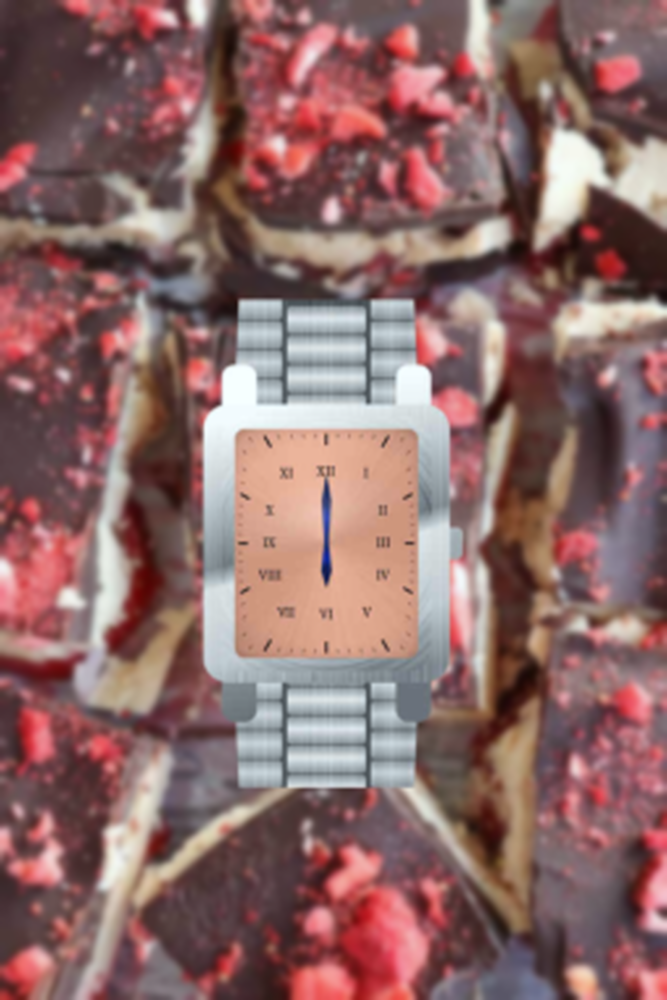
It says h=6 m=0
